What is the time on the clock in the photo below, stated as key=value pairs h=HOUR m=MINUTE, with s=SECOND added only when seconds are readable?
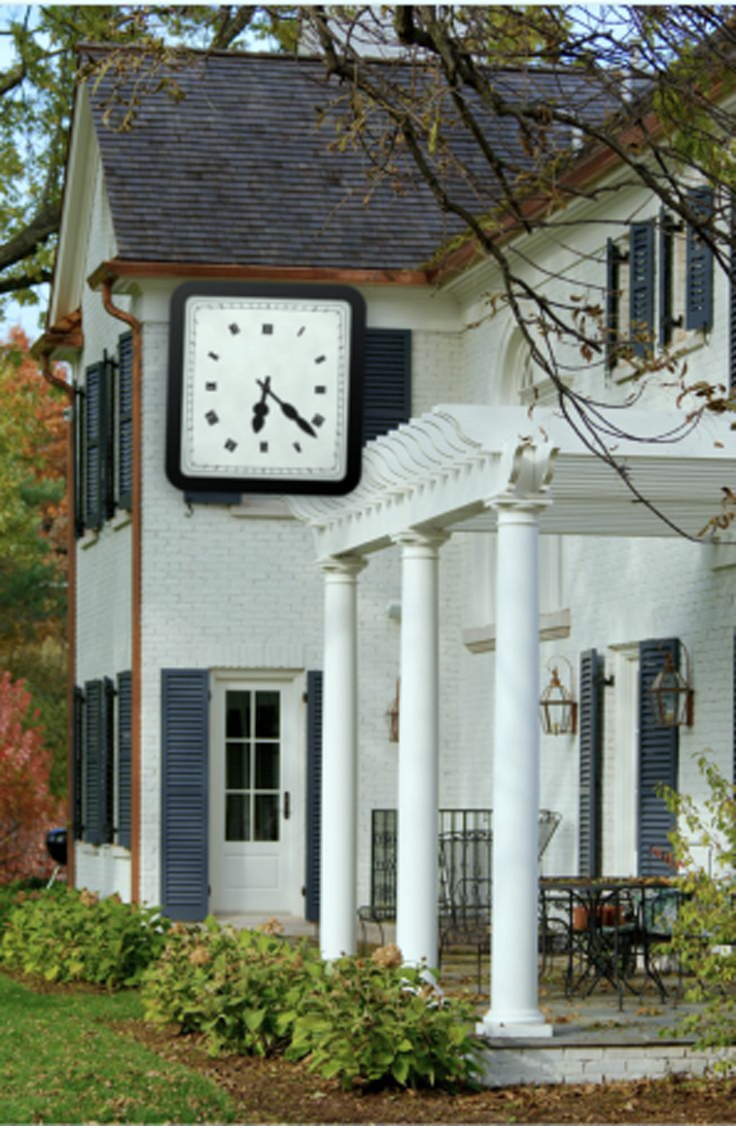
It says h=6 m=22
